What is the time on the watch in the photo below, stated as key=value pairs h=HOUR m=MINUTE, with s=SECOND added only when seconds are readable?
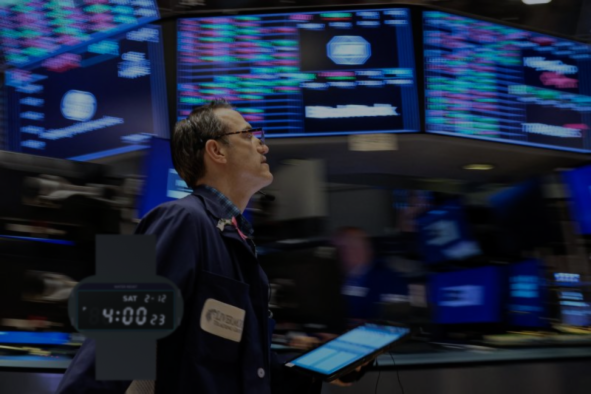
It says h=4 m=0 s=23
